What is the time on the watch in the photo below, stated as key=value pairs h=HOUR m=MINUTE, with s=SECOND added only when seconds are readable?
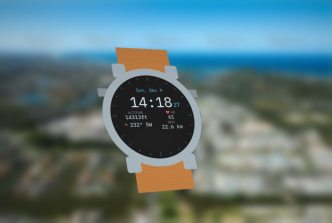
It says h=14 m=18
